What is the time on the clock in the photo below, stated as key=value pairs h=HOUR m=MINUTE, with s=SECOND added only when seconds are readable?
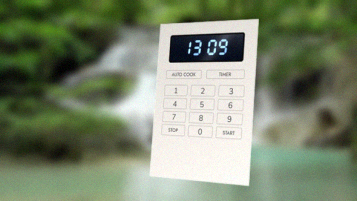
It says h=13 m=9
